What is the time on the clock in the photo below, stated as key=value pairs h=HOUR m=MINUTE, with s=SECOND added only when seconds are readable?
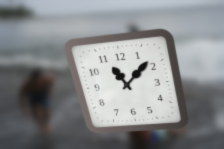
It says h=11 m=8
